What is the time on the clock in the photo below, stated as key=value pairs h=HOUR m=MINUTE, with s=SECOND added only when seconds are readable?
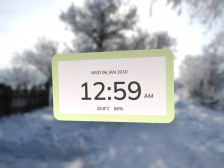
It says h=12 m=59
